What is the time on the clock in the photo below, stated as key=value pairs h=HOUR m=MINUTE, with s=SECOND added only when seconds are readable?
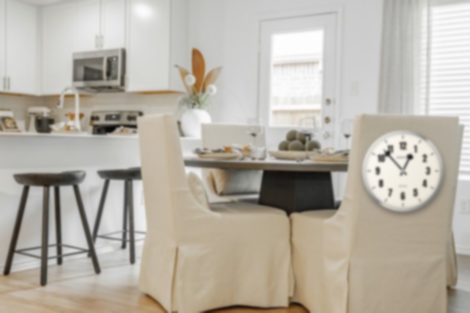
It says h=12 m=53
